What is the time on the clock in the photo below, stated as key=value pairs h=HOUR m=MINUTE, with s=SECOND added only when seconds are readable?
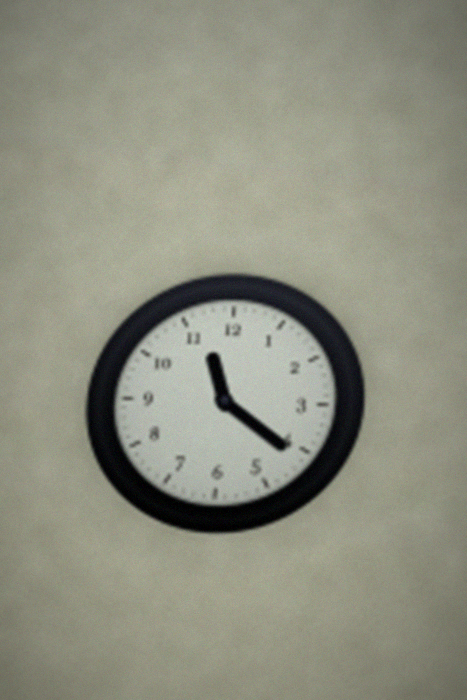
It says h=11 m=21
